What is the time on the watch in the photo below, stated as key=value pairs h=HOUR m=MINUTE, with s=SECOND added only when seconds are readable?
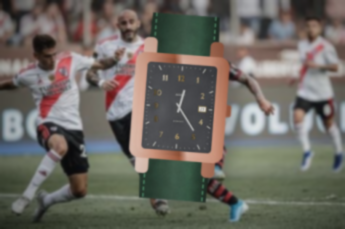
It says h=12 m=24
